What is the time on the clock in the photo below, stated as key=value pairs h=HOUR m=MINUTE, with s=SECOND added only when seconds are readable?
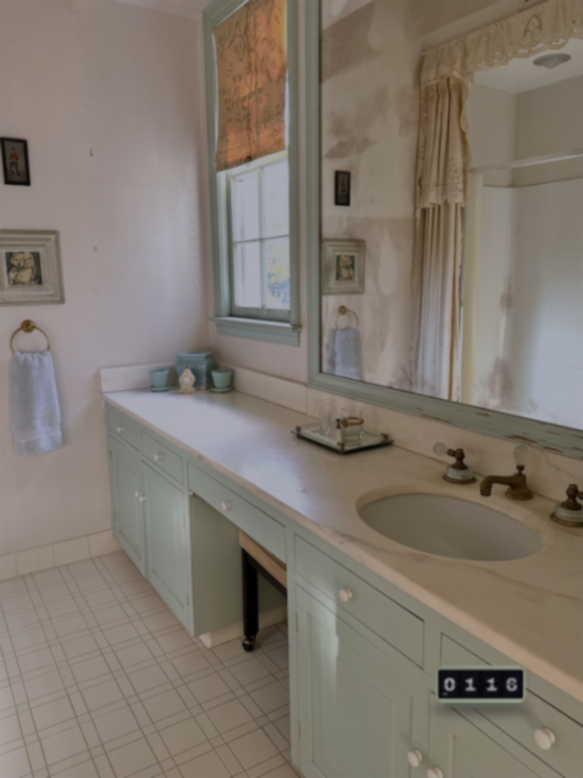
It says h=1 m=16
